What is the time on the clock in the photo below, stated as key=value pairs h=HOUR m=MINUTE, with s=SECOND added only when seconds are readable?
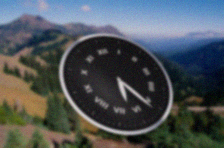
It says h=6 m=26
